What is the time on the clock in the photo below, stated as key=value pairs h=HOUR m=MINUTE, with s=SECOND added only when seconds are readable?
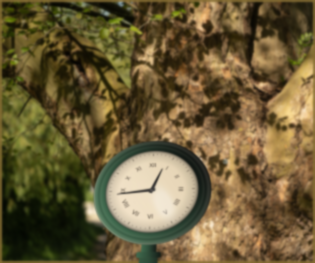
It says h=12 m=44
